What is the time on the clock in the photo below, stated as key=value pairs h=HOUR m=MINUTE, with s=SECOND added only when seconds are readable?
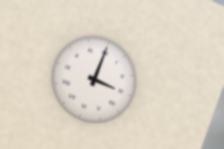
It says h=3 m=0
